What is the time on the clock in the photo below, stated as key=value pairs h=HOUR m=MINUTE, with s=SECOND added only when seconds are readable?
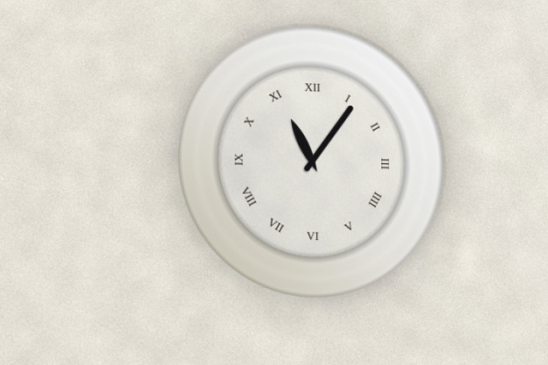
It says h=11 m=6
